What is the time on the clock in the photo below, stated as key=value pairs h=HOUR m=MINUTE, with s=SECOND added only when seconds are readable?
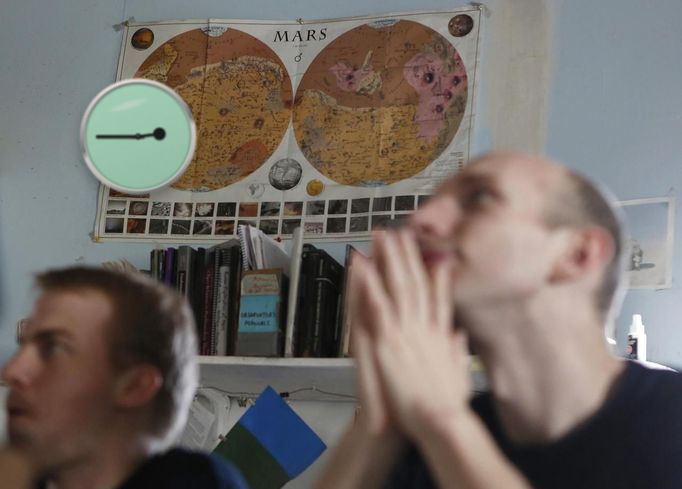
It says h=2 m=45
